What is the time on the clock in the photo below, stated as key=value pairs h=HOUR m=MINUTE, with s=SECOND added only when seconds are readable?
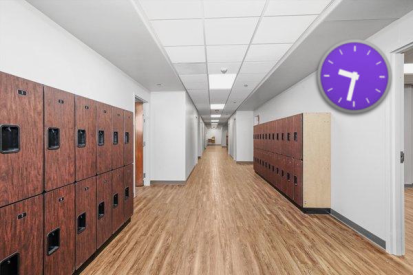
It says h=9 m=32
